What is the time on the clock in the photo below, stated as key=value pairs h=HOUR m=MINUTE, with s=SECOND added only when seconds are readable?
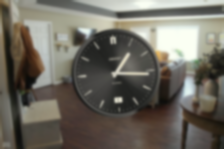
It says h=1 m=16
